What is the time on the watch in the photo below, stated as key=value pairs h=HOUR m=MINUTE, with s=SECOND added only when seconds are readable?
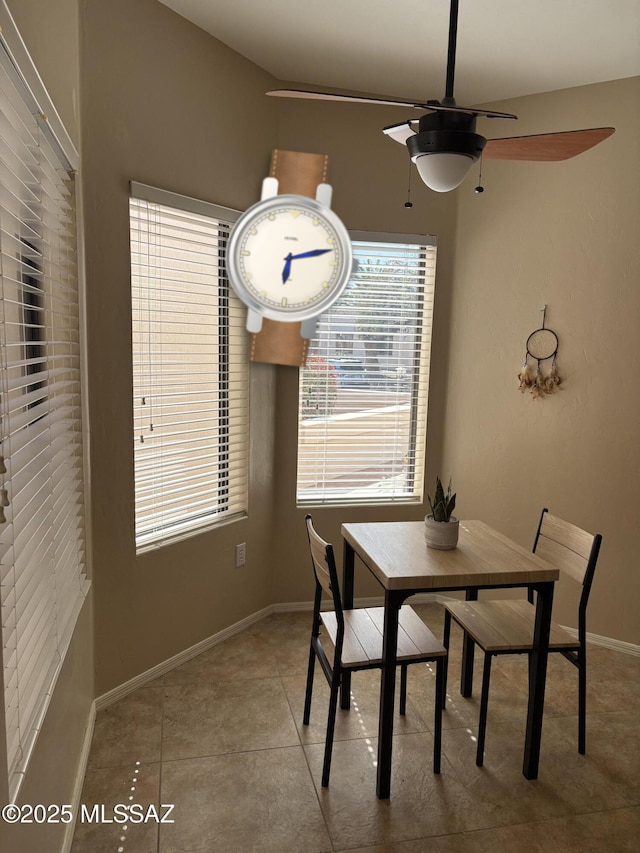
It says h=6 m=12
